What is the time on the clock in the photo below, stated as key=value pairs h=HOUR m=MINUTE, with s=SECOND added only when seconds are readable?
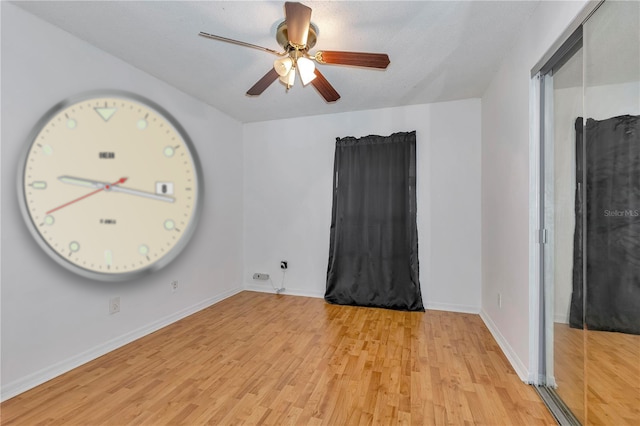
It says h=9 m=16 s=41
